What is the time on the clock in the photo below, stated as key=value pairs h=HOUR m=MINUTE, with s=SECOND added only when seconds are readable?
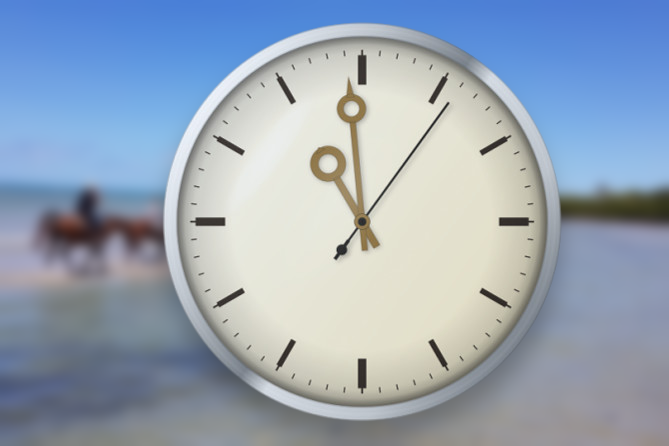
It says h=10 m=59 s=6
